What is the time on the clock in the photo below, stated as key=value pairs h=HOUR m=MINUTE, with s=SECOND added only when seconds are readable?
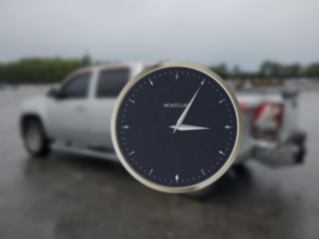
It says h=3 m=5
